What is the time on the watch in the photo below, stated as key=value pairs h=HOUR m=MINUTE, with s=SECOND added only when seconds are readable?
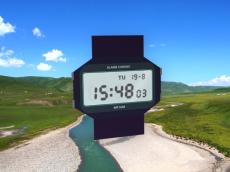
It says h=15 m=48 s=3
